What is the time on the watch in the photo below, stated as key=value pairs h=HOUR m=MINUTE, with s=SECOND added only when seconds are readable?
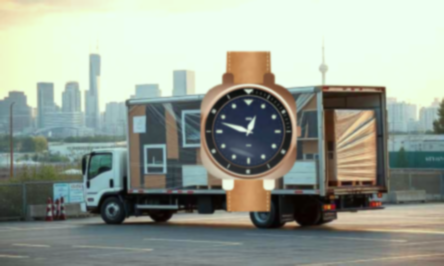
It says h=12 m=48
